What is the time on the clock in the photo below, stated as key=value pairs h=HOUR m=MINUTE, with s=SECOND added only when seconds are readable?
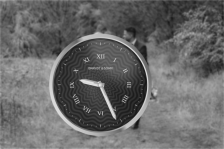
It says h=9 m=26
